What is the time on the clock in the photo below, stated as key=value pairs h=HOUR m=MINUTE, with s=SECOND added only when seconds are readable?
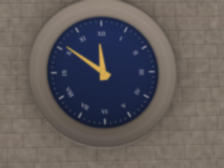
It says h=11 m=51
